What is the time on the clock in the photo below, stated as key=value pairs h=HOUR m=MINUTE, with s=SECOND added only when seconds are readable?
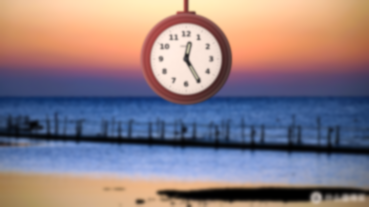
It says h=12 m=25
